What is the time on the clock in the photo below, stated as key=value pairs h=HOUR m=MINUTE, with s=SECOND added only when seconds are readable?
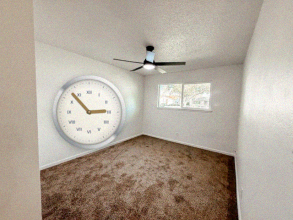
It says h=2 m=53
